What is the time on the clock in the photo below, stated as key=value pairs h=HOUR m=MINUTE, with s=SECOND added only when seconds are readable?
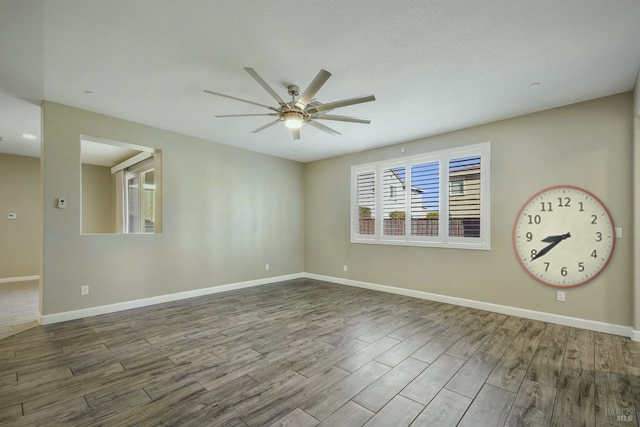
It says h=8 m=39
